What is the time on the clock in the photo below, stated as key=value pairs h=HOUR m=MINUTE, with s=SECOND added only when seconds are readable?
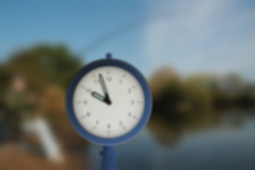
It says h=9 m=57
